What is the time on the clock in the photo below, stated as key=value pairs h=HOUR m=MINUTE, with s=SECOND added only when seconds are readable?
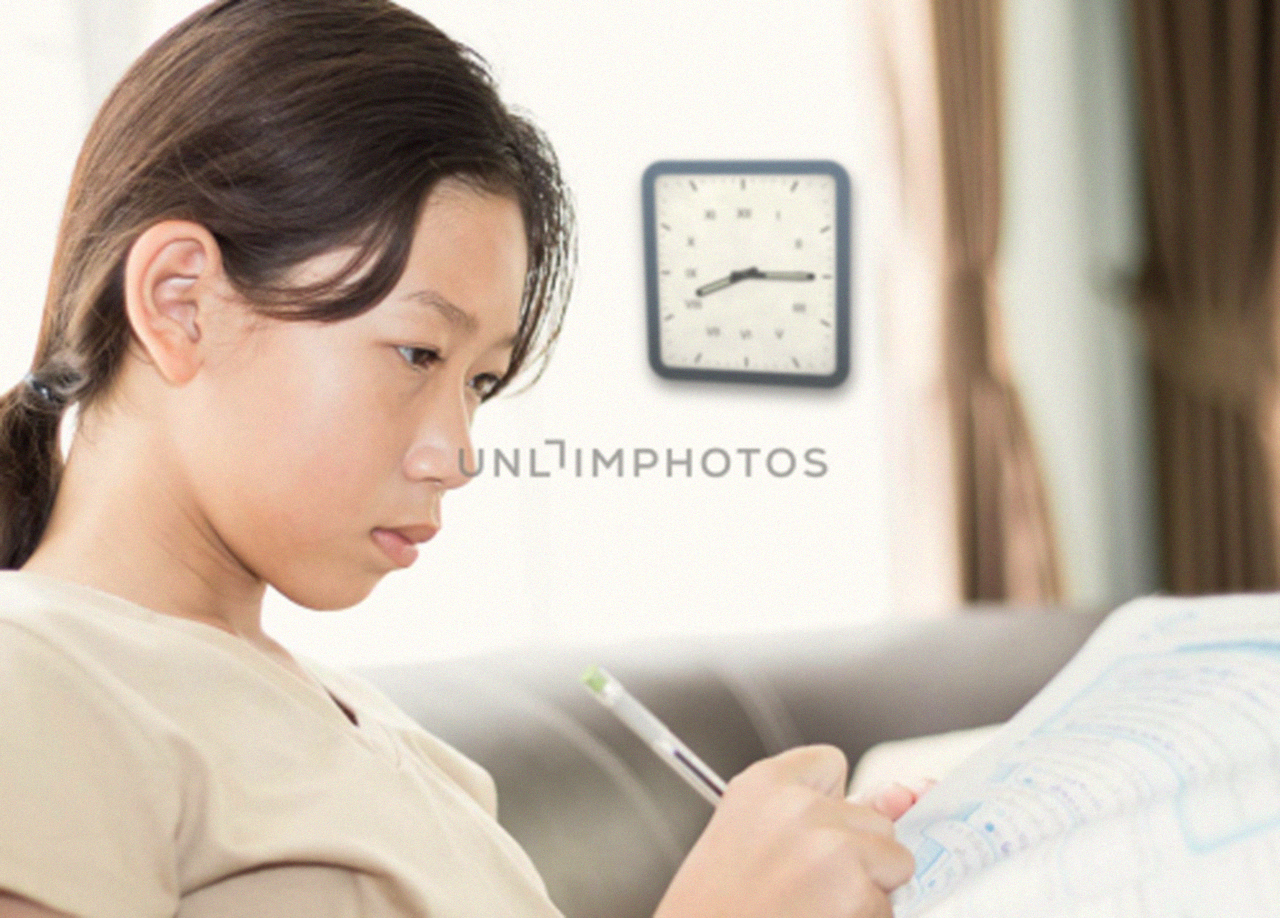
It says h=8 m=15
